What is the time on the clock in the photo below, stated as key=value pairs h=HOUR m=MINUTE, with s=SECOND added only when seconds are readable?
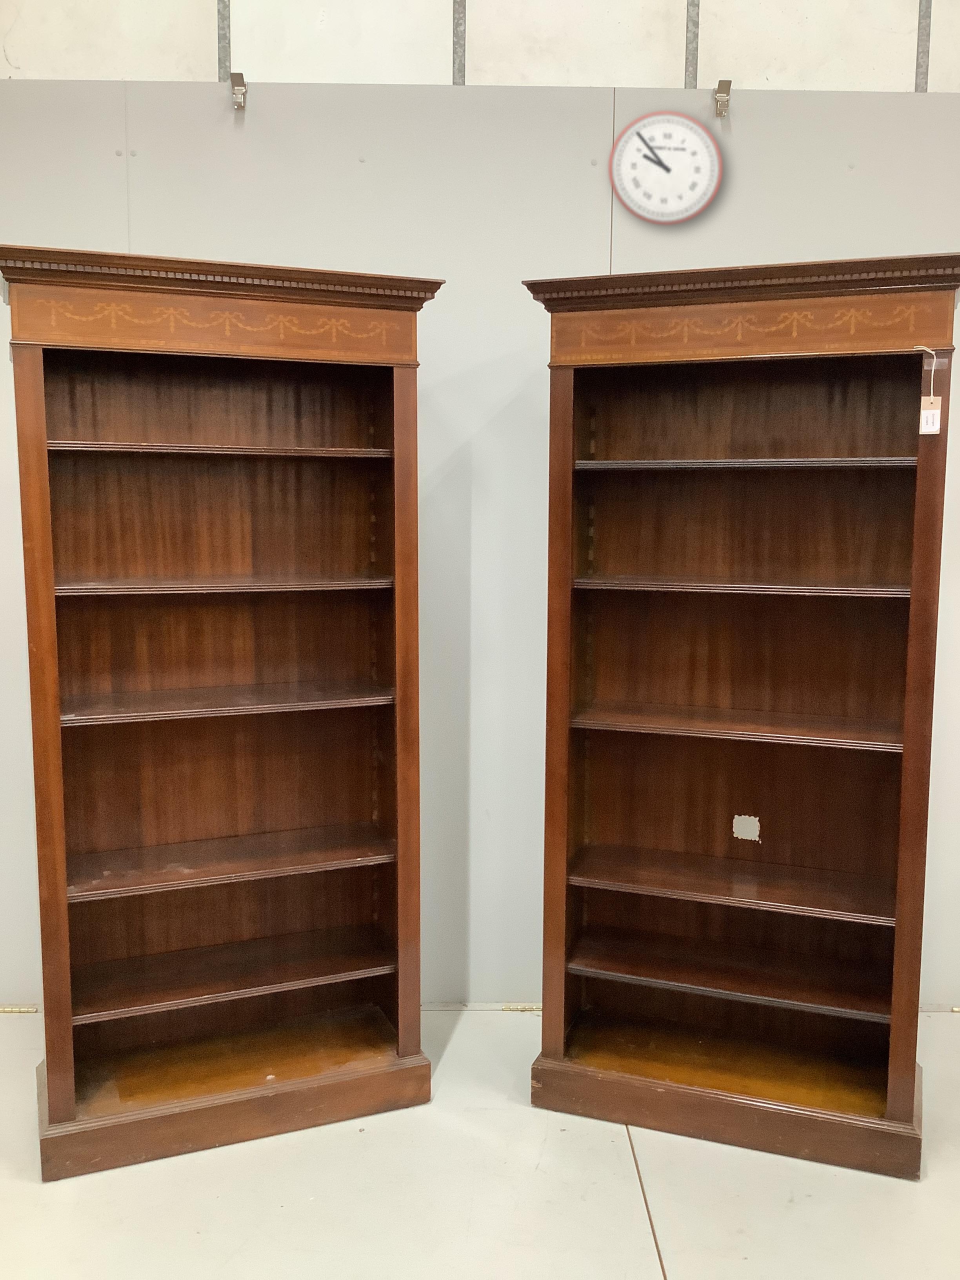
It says h=9 m=53
